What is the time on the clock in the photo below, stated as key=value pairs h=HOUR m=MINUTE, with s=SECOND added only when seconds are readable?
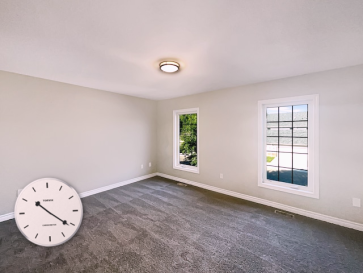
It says h=10 m=21
